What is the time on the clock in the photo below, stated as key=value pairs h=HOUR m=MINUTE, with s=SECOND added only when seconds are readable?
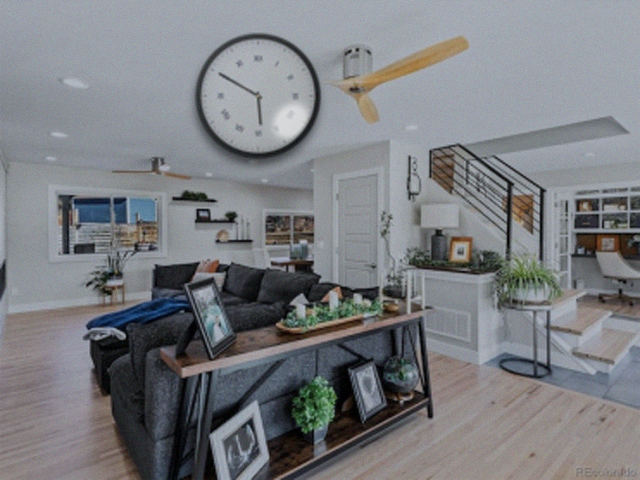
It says h=5 m=50
